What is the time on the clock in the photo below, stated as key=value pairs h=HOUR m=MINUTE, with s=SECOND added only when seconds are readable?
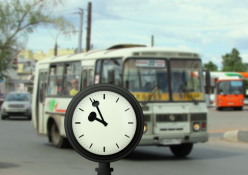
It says h=9 m=56
